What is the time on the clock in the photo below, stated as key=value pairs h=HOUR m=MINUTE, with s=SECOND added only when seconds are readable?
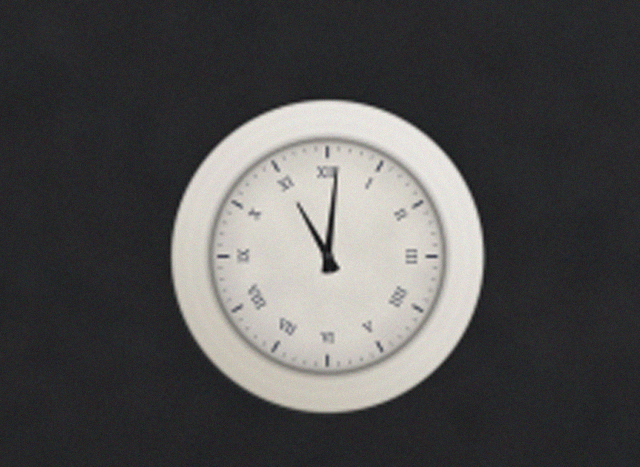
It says h=11 m=1
